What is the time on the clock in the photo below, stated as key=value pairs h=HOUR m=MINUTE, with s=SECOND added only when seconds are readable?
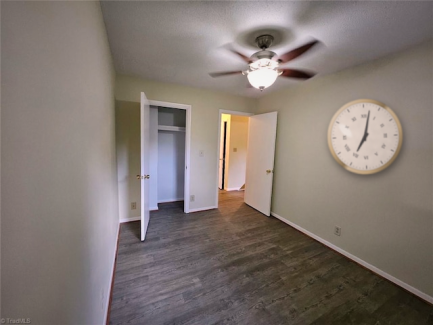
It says h=7 m=2
